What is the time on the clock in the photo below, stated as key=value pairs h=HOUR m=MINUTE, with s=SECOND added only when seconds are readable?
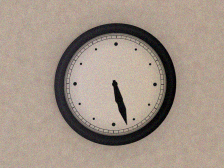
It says h=5 m=27
